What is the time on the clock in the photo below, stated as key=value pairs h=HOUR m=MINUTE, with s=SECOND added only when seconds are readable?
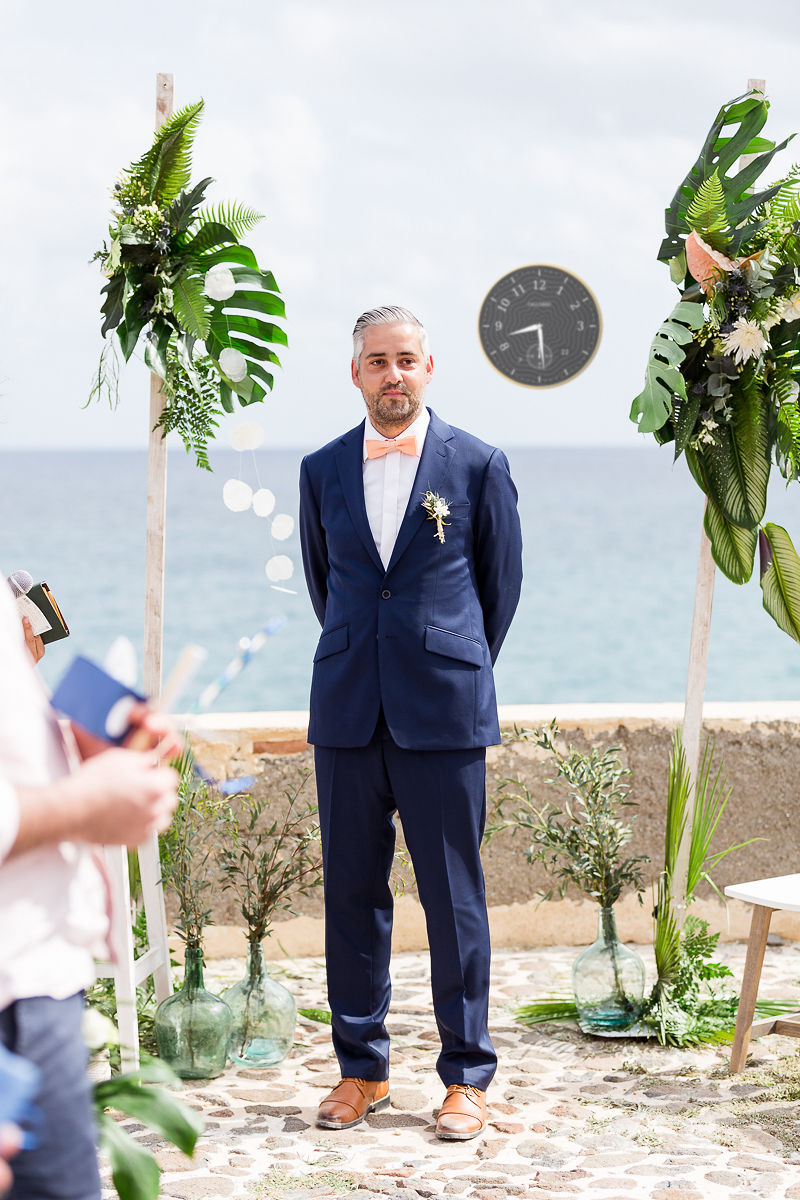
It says h=8 m=29
